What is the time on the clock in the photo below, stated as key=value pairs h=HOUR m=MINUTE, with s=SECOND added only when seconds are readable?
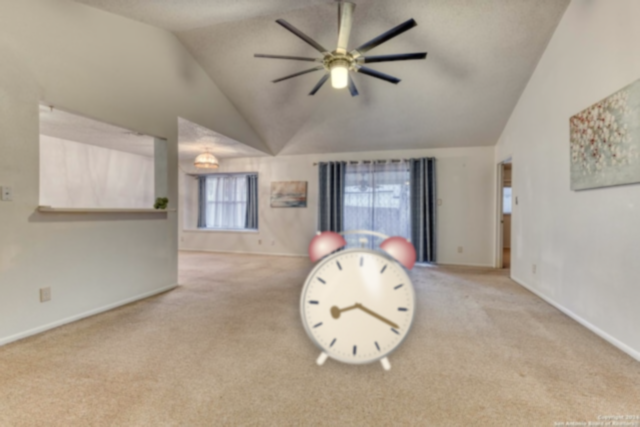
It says h=8 m=19
